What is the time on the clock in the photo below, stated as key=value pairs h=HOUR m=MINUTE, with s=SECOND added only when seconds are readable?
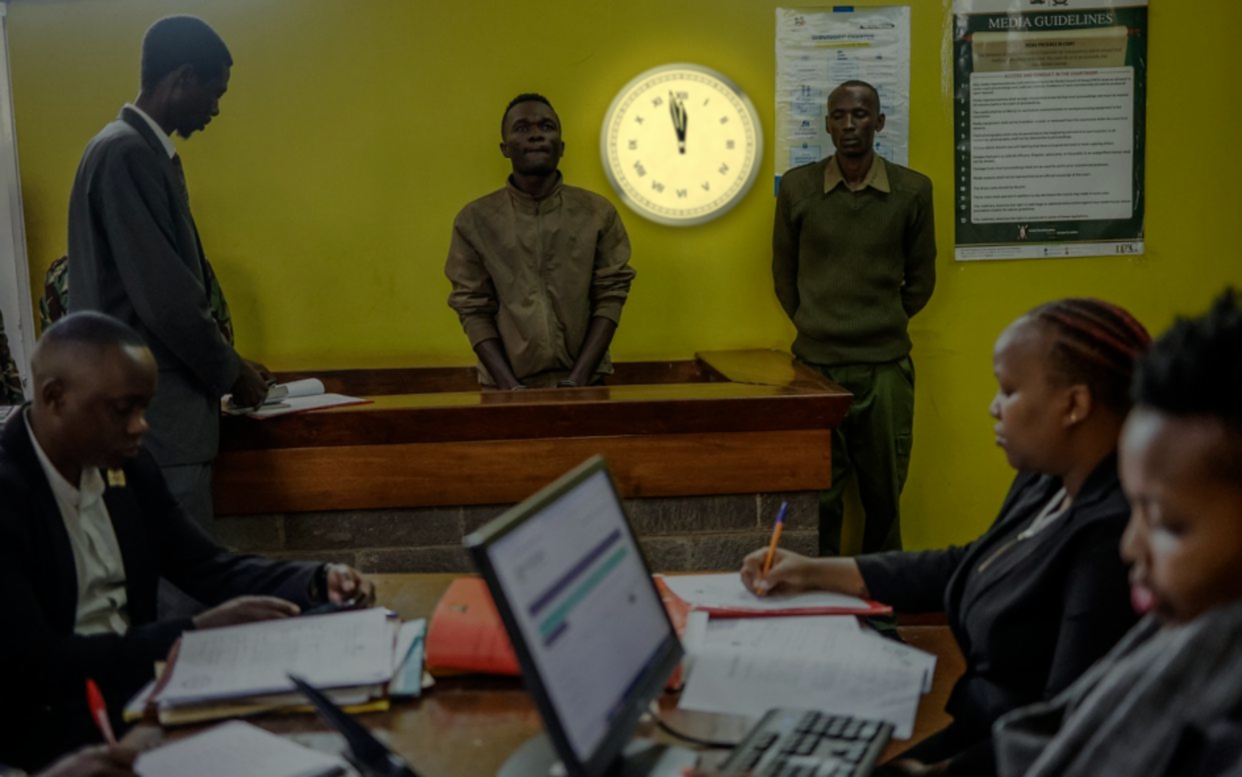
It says h=11 m=58
